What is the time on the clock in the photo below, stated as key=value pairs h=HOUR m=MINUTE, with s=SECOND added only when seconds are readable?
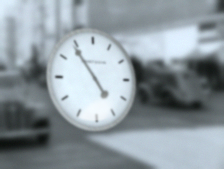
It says h=4 m=54
